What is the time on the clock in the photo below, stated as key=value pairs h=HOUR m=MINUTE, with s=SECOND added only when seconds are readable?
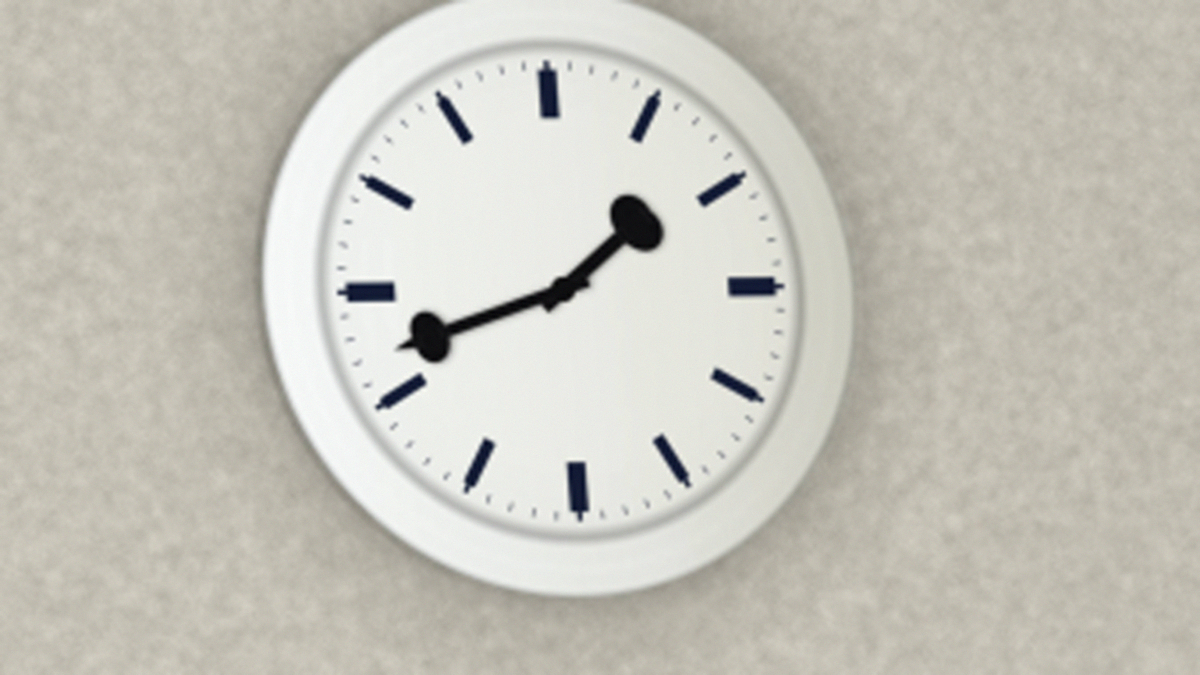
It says h=1 m=42
